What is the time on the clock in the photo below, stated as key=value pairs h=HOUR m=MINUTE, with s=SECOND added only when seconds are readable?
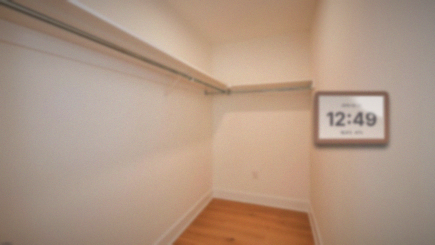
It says h=12 m=49
